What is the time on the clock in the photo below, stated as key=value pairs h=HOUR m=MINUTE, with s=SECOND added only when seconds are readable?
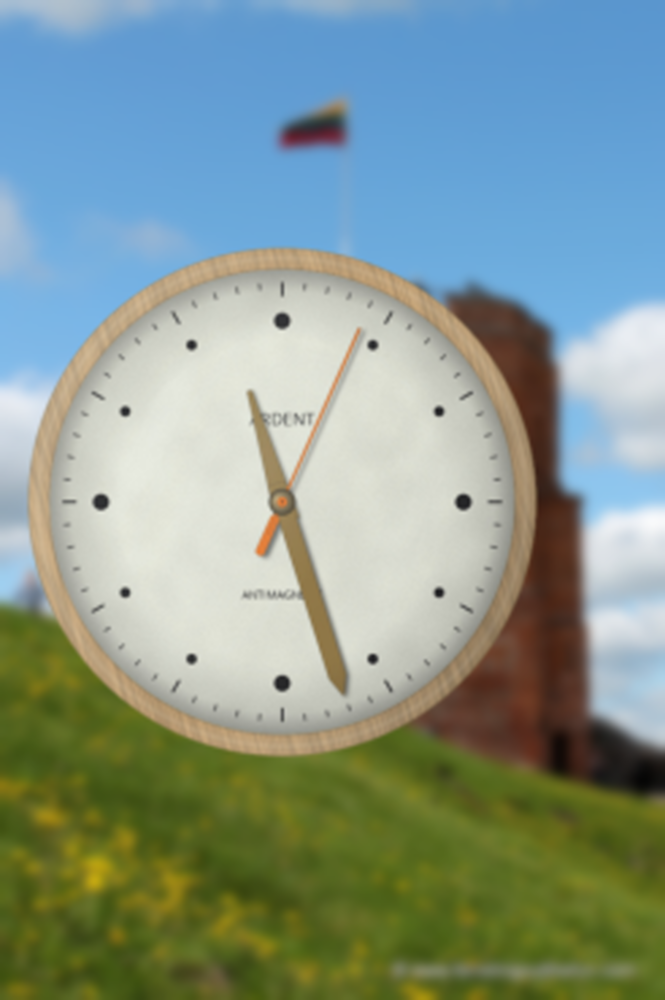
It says h=11 m=27 s=4
